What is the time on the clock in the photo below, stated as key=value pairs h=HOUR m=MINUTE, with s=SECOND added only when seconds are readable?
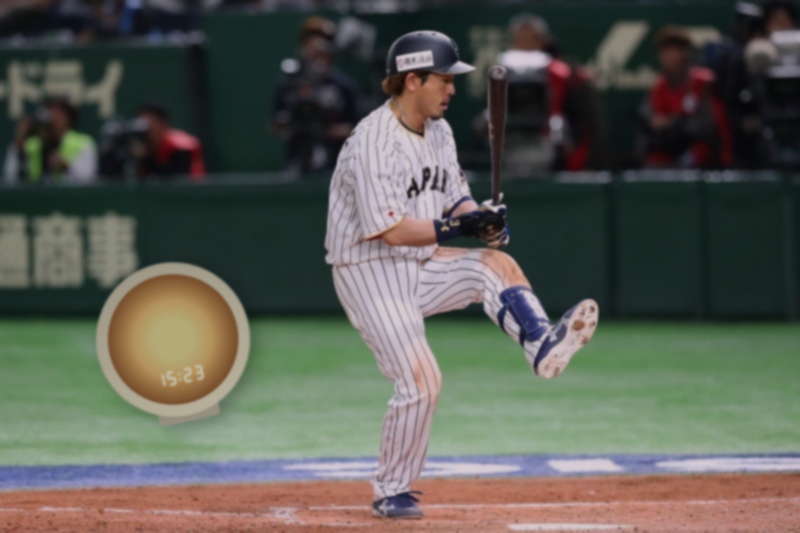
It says h=15 m=23
